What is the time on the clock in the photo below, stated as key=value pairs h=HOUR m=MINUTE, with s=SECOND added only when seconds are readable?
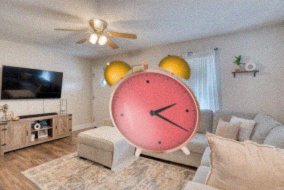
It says h=2 m=21
